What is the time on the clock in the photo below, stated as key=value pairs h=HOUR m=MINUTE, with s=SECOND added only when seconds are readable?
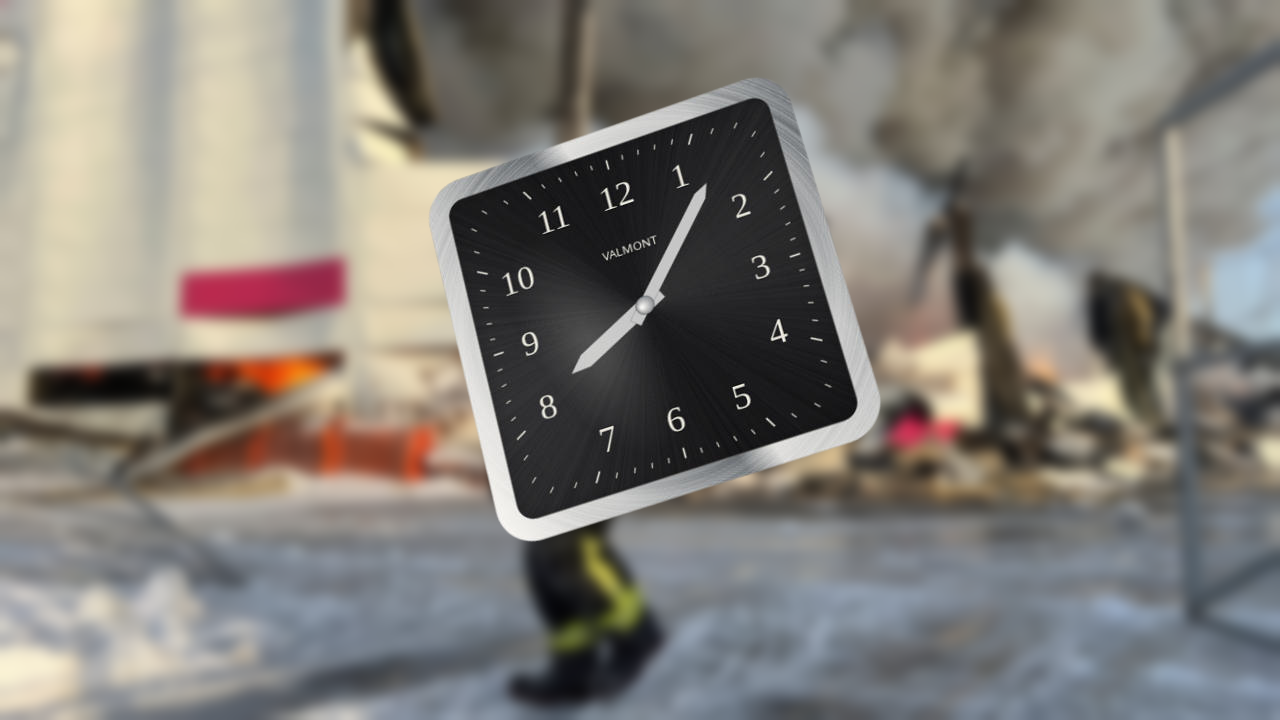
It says h=8 m=7
